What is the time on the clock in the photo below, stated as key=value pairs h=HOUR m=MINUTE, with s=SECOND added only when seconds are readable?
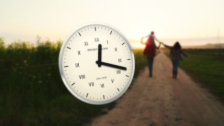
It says h=12 m=18
